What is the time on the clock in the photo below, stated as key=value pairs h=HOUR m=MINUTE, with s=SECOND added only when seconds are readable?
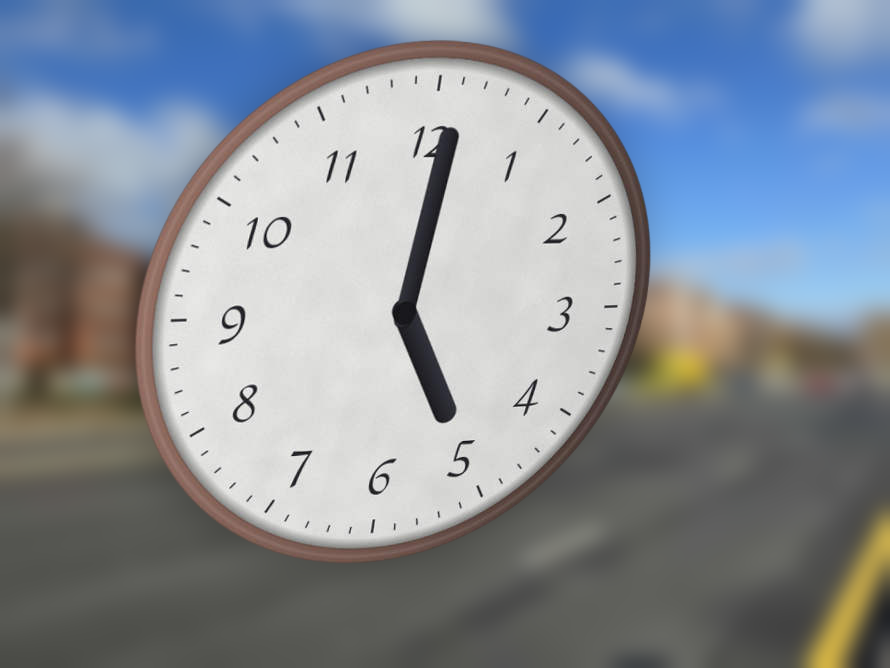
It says h=5 m=1
